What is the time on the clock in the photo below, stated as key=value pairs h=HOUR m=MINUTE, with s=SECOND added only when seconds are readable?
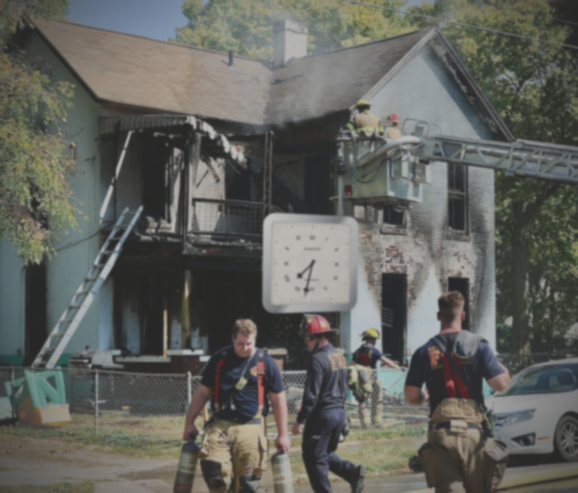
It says h=7 m=32
